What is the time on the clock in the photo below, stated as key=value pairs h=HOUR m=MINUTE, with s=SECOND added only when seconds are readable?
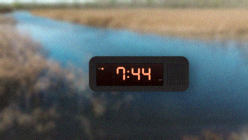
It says h=7 m=44
